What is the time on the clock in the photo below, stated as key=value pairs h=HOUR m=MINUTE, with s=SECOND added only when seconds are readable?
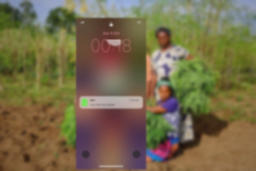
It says h=0 m=18
